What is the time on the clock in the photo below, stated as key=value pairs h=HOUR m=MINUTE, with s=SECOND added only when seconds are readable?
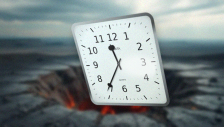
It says h=11 m=36
